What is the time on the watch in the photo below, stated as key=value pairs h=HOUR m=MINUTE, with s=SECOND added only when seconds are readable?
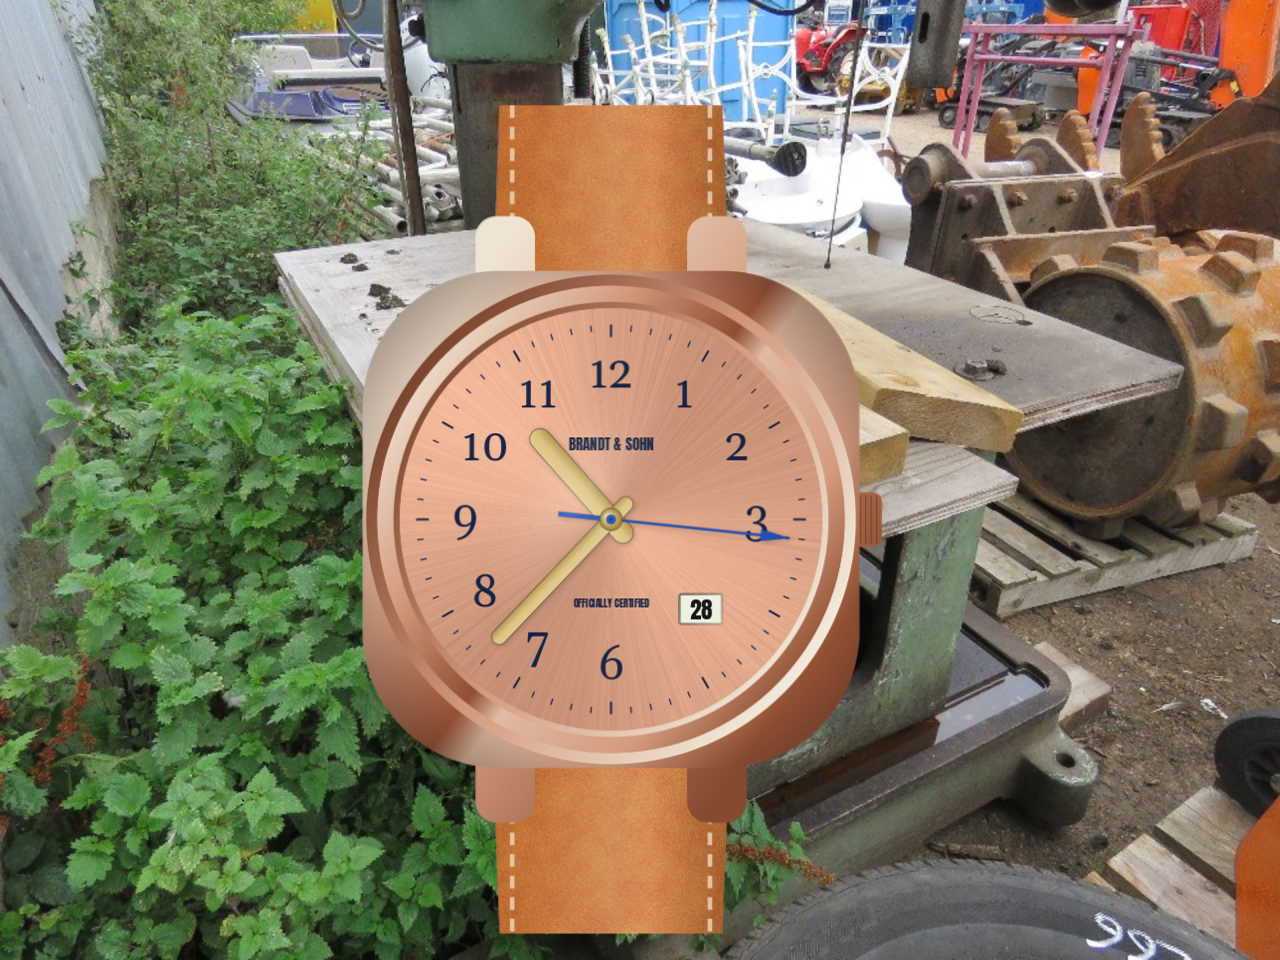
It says h=10 m=37 s=16
